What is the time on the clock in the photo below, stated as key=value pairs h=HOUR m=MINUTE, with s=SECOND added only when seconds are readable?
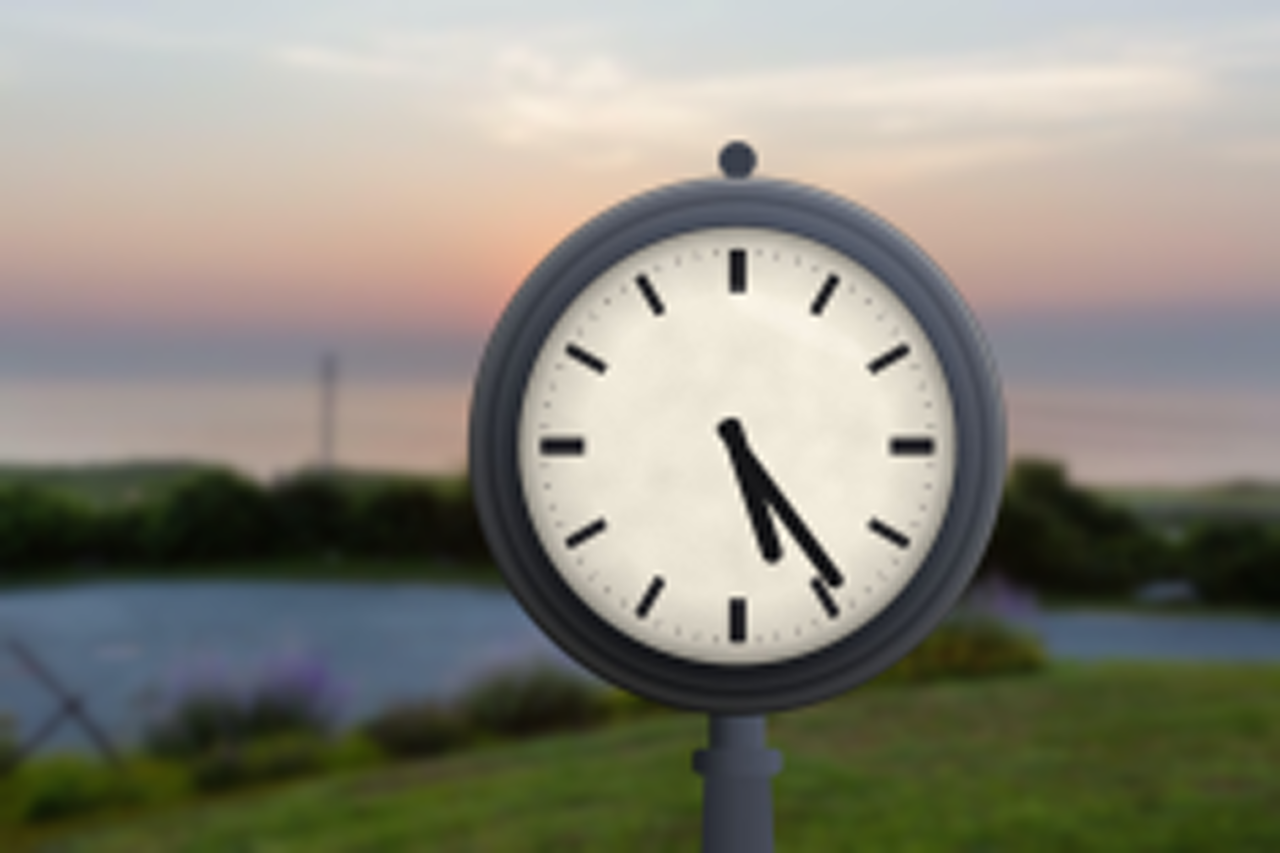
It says h=5 m=24
